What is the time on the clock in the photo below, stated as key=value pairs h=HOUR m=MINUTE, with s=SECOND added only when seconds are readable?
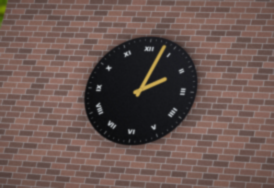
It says h=2 m=3
